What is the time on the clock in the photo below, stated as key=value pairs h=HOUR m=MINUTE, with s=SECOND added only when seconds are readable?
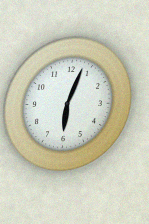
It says h=6 m=3
